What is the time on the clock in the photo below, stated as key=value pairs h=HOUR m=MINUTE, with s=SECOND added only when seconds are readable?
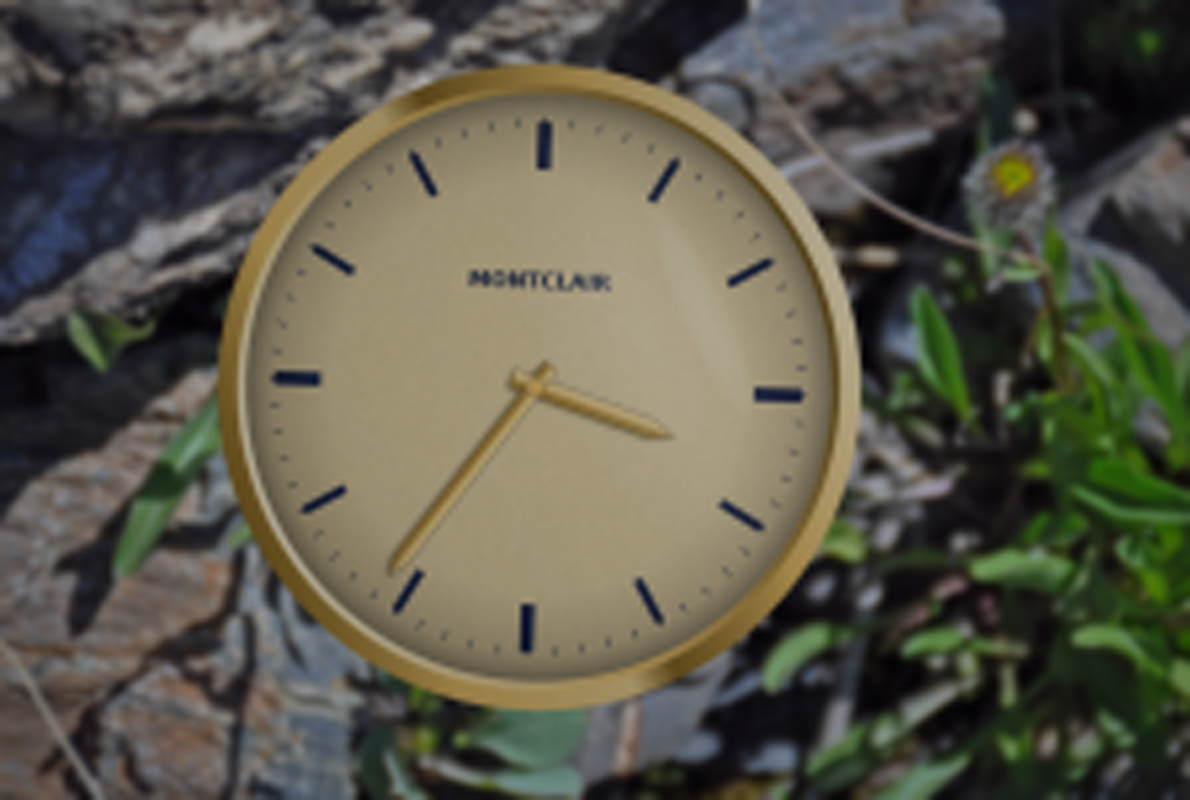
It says h=3 m=36
